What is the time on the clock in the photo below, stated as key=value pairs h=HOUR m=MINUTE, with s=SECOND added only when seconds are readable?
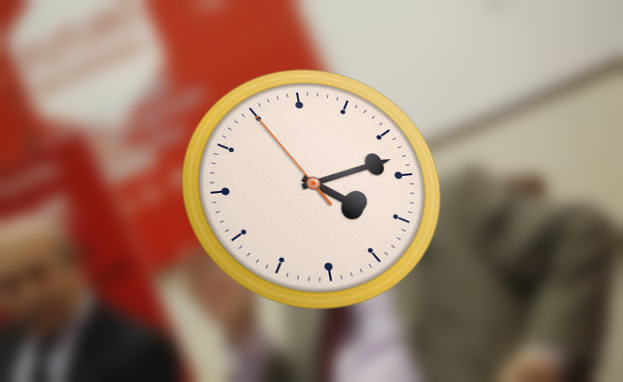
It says h=4 m=12 s=55
